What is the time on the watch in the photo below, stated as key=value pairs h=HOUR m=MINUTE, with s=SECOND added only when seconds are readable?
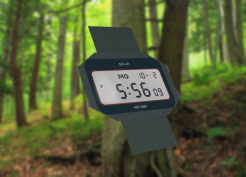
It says h=5 m=56 s=9
